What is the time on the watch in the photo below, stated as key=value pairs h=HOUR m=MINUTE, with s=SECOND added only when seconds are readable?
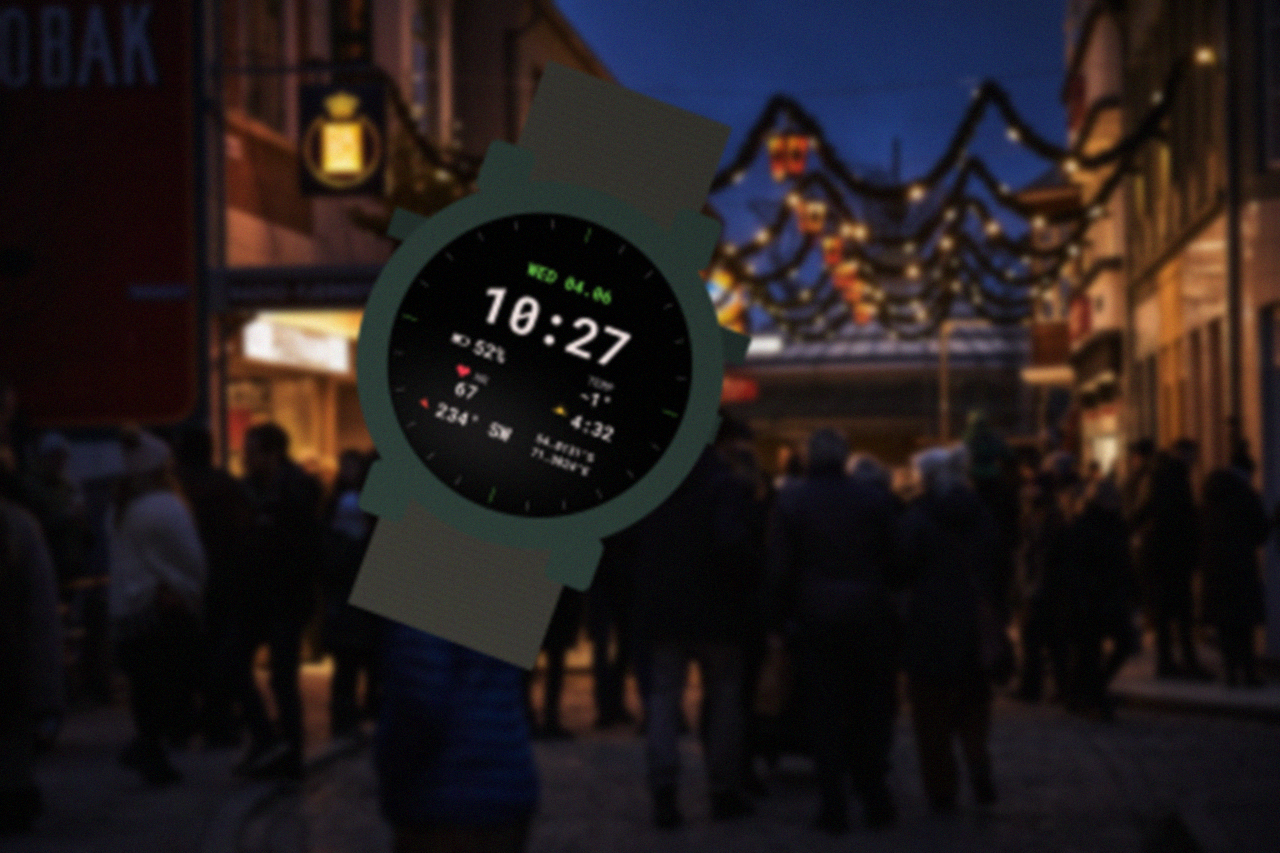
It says h=10 m=27
